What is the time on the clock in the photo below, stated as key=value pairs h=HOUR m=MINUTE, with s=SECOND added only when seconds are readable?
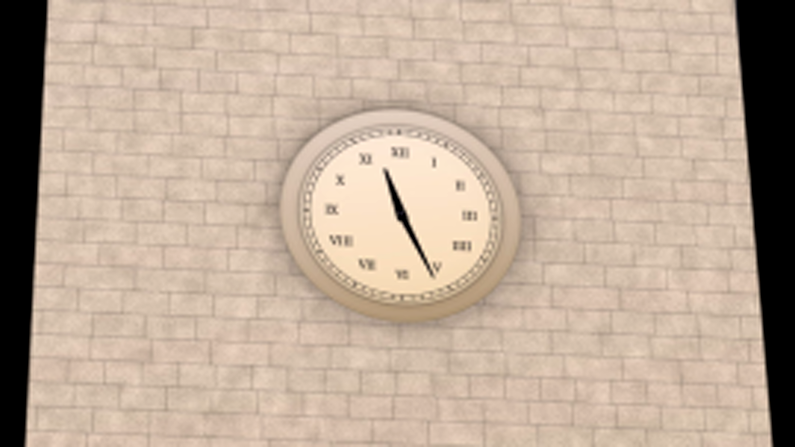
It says h=11 m=26
